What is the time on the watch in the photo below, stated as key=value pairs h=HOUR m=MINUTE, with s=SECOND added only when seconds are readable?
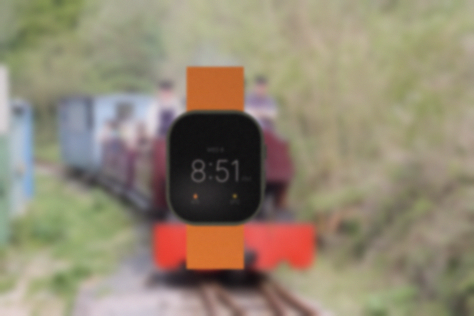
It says h=8 m=51
